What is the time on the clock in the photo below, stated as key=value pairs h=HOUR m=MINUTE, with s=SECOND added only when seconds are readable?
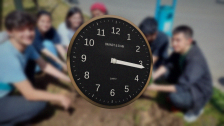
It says h=3 m=16
